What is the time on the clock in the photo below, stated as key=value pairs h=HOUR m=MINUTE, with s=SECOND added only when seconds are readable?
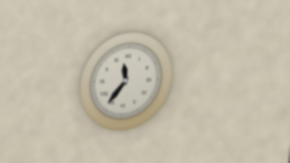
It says h=11 m=36
